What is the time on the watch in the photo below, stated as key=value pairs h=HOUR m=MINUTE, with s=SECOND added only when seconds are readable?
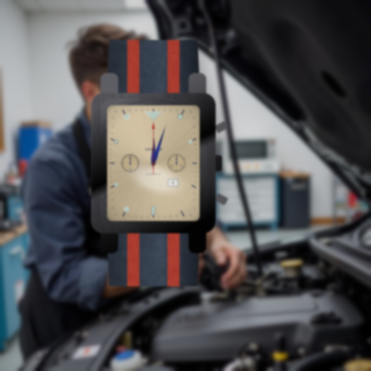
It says h=12 m=3
